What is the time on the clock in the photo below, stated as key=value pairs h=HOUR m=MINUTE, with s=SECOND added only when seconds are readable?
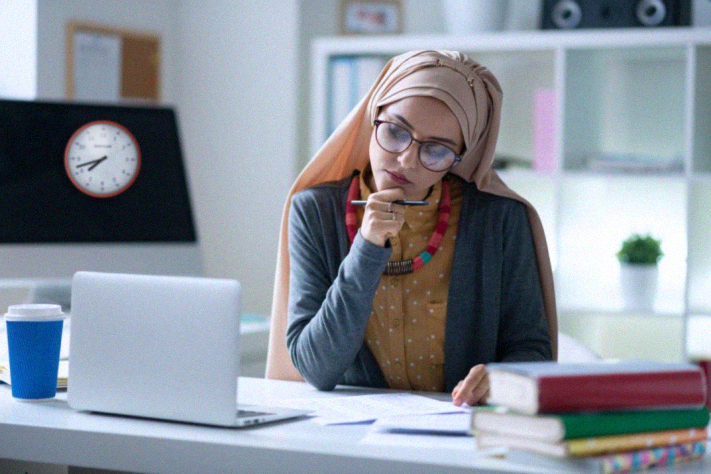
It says h=7 m=42
